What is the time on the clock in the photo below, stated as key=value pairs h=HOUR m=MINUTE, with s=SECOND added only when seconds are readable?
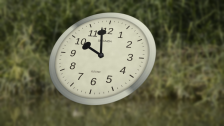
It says h=9 m=58
